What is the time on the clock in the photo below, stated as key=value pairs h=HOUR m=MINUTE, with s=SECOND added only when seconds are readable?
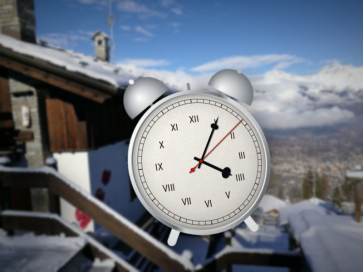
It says h=4 m=5 s=9
